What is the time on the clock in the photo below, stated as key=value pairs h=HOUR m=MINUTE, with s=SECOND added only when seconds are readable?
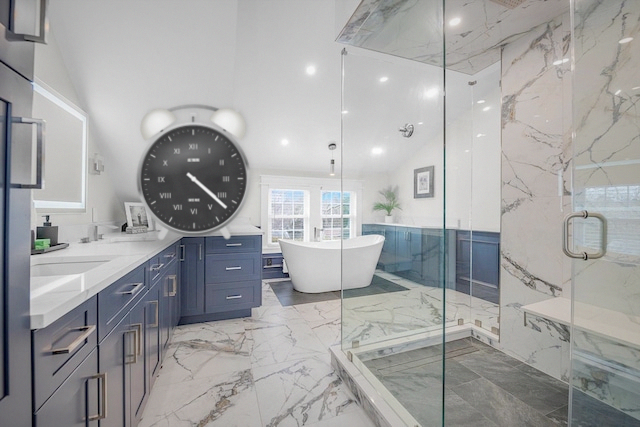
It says h=4 m=22
